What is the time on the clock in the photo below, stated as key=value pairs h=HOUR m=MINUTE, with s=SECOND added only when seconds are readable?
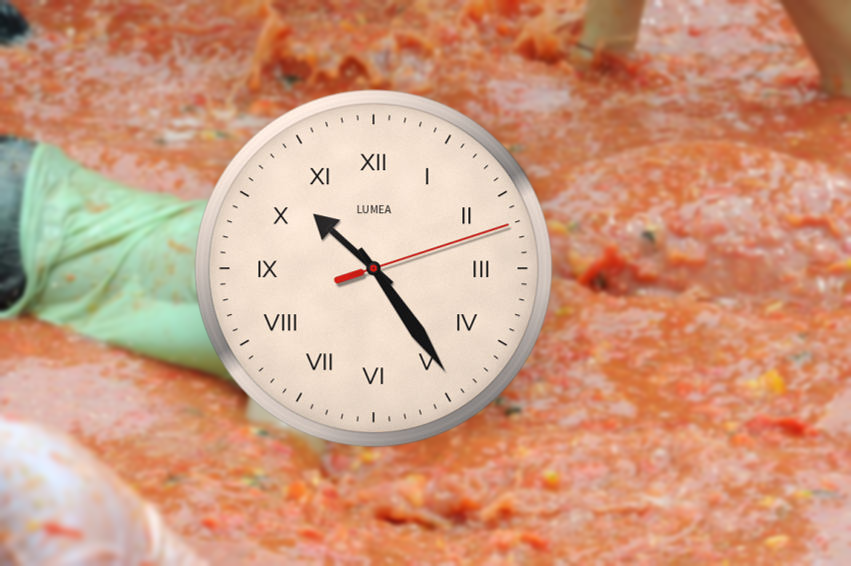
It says h=10 m=24 s=12
